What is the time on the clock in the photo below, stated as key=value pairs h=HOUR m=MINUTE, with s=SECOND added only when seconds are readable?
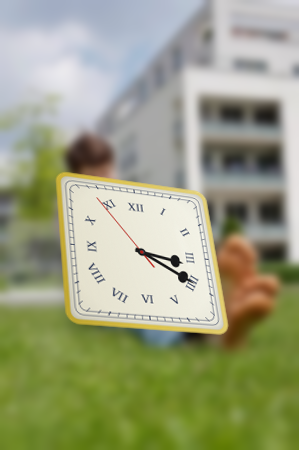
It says h=3 m=19 s=54
